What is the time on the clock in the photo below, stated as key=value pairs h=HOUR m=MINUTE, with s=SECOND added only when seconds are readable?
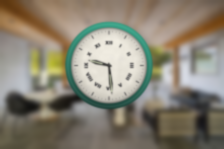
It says h=9 m=29
